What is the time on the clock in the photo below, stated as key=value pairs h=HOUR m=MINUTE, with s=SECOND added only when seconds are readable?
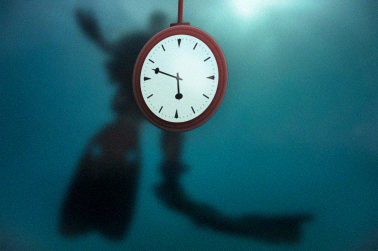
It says h=5 m=48
